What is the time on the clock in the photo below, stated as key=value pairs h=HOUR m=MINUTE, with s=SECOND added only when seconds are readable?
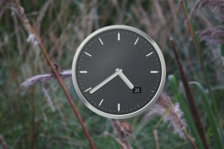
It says h=4 m=39
